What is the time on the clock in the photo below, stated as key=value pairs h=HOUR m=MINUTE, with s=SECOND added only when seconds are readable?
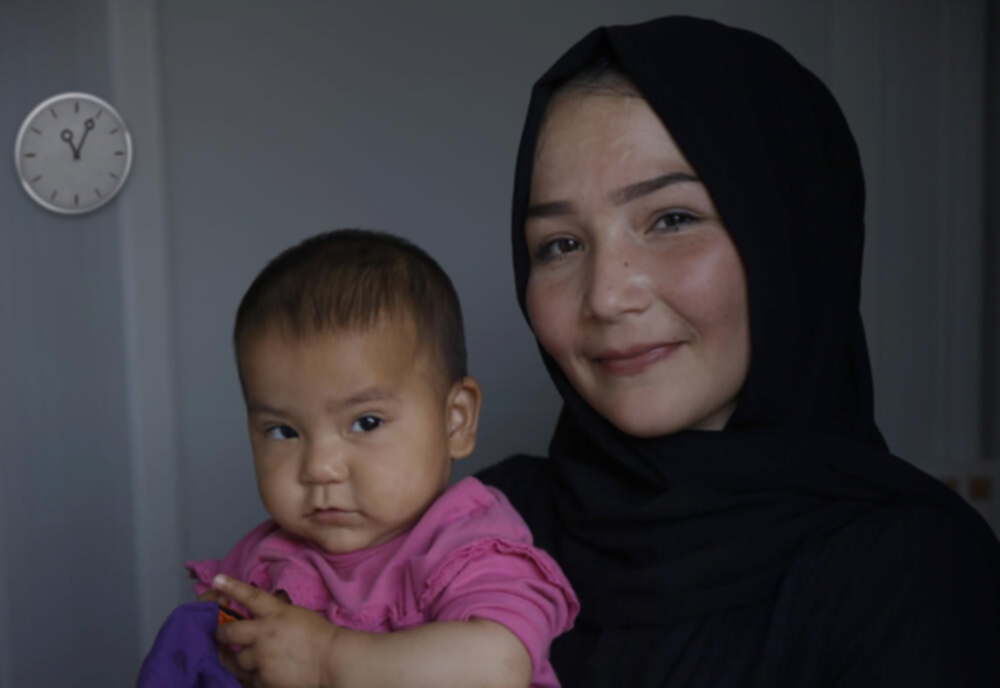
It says h=11 m=4
